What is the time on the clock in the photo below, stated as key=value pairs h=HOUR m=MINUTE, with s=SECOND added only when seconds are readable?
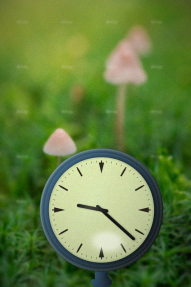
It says h=9 m=22
